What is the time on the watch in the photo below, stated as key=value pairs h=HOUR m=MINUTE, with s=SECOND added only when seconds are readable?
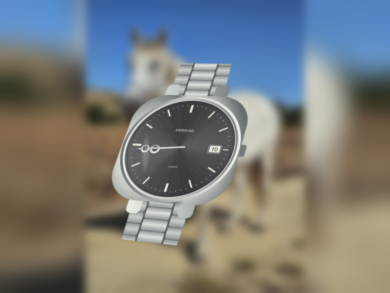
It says h=8 m=44
